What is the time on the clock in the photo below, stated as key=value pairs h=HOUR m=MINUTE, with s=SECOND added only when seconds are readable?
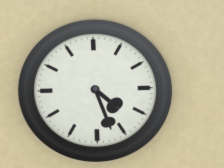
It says h=4 m=27
